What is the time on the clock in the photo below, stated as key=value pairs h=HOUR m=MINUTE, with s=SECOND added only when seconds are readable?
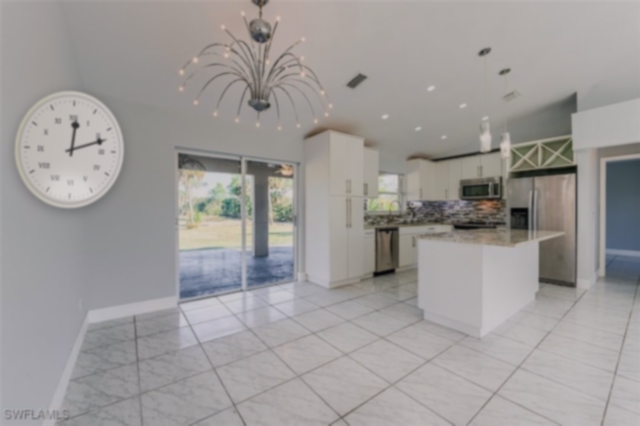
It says h=12 m=12
